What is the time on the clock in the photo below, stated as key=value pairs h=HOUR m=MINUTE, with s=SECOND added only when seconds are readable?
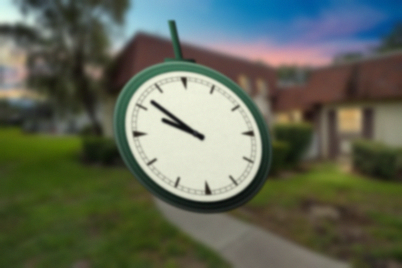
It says h=9 m=52
